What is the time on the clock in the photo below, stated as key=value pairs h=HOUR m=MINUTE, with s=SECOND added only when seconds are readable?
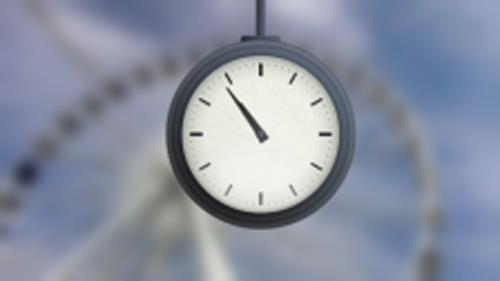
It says h=10 m=54
